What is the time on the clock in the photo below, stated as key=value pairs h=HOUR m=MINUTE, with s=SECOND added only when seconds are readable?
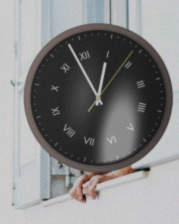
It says h=12 m=58 s=9
